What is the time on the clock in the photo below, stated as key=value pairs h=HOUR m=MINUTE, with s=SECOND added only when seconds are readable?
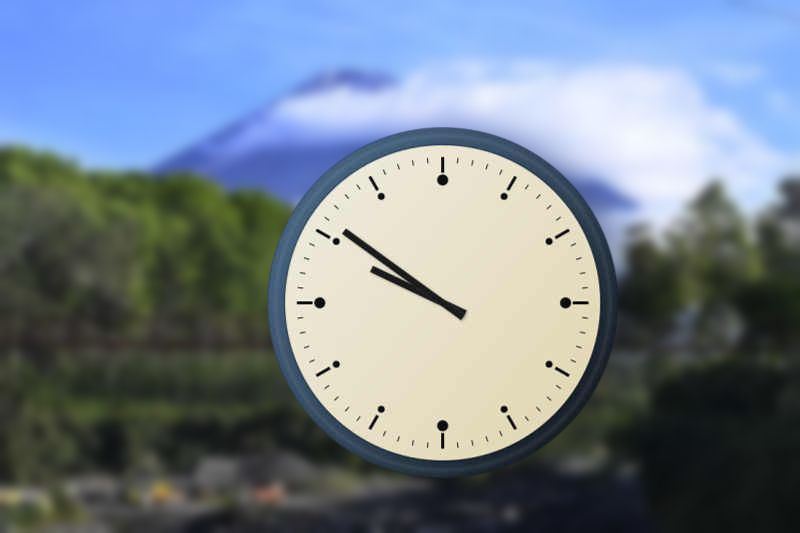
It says h=9 m=51
